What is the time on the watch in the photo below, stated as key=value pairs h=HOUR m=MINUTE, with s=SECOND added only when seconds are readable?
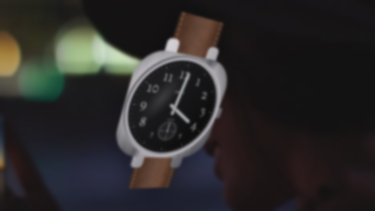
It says h=4 m=1
